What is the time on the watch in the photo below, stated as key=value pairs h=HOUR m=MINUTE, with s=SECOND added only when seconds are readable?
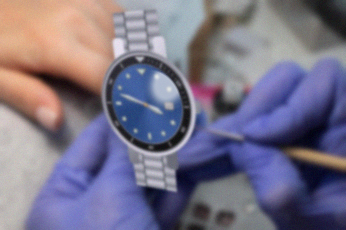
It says h=3 m=48
